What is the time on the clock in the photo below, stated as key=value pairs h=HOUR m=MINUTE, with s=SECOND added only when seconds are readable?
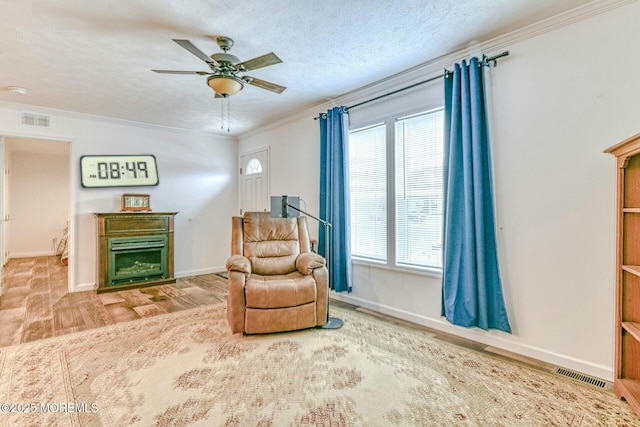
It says h=8 m=49
